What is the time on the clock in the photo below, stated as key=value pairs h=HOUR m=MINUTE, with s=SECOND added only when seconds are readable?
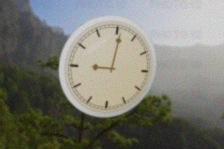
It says h=9 m=1
